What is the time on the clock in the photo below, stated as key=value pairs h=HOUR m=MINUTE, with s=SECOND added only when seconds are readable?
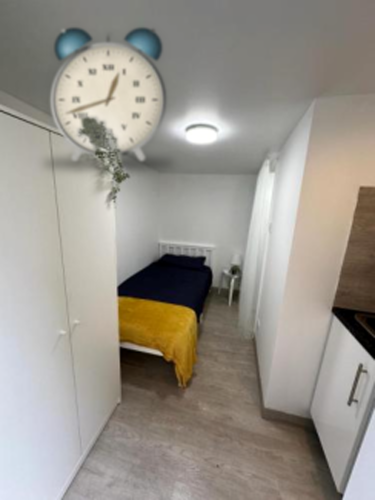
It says h=12 m=42
